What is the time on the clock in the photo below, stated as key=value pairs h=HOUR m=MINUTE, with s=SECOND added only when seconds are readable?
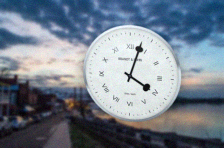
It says h=4 m=3
